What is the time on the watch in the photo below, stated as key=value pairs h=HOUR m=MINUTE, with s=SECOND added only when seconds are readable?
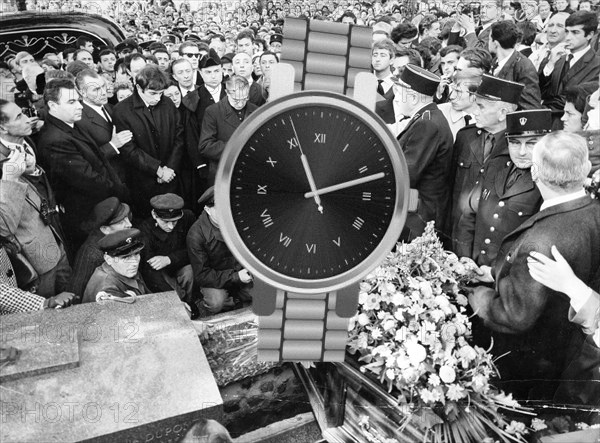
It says h=11 m=11 s=56
